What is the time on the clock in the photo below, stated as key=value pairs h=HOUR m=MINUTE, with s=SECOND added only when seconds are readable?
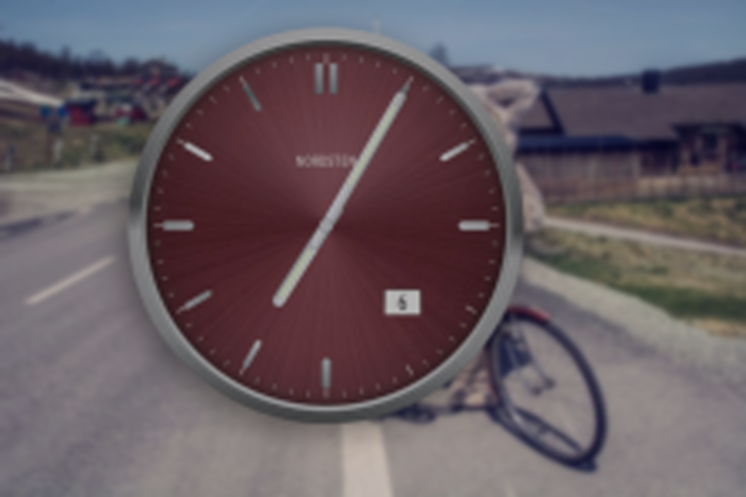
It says h=7 m=5
